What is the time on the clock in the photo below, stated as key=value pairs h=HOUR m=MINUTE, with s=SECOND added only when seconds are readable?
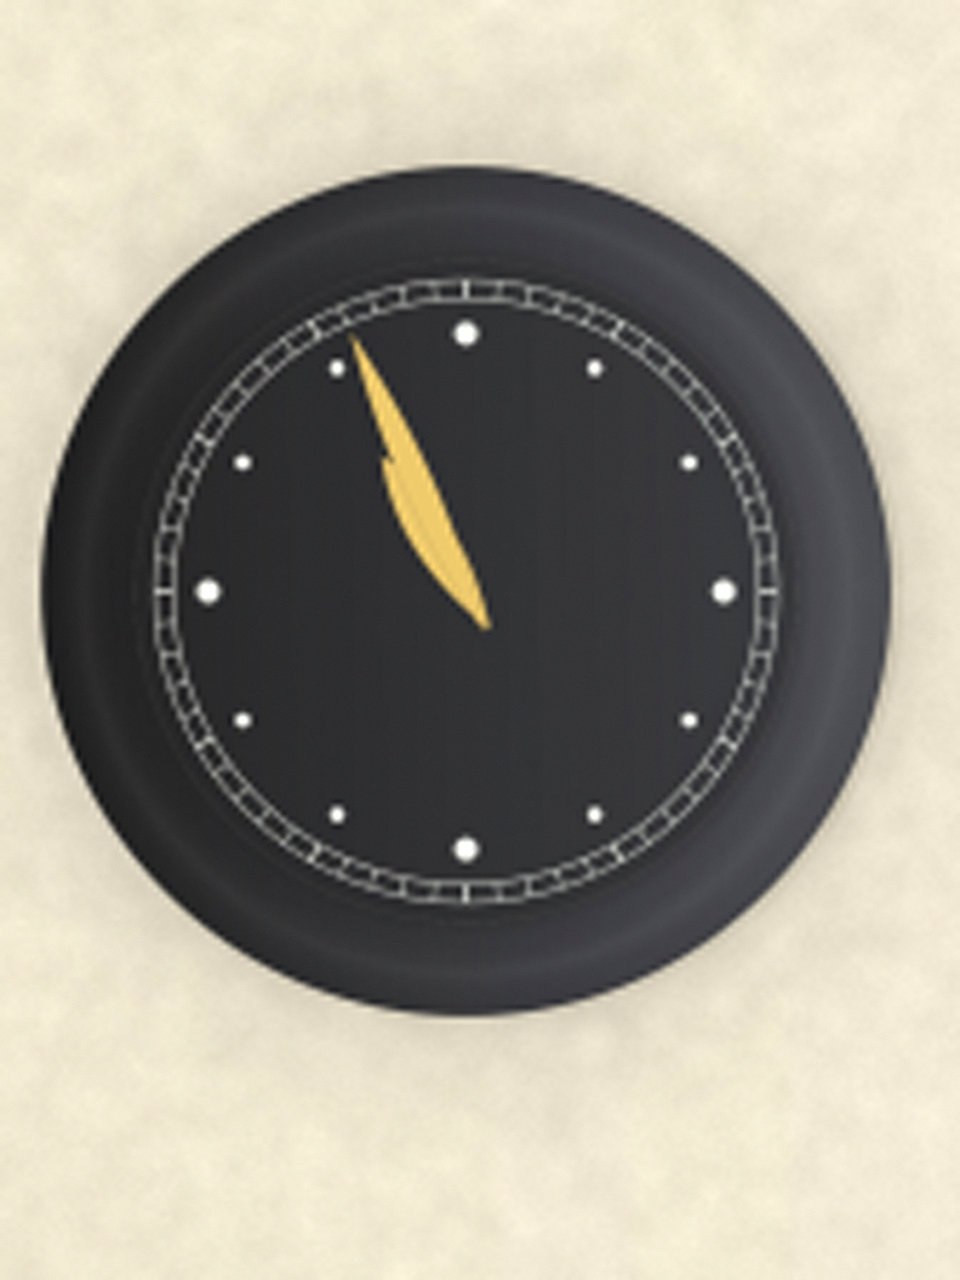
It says h=10 m=56
